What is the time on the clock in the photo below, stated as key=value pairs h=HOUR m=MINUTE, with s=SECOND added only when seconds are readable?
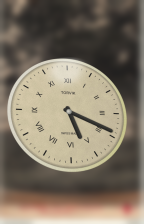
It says h=5 m=19
